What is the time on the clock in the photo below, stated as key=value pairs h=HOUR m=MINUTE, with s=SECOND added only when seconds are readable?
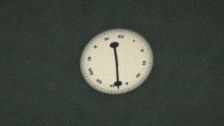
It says h=11 m=28
